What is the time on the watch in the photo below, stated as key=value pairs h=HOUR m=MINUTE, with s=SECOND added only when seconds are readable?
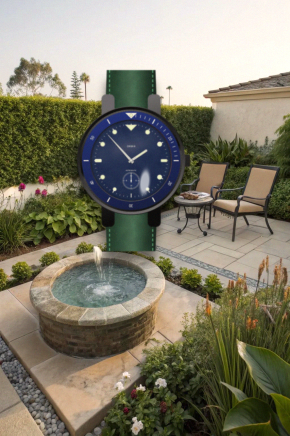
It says h=1 m=53
